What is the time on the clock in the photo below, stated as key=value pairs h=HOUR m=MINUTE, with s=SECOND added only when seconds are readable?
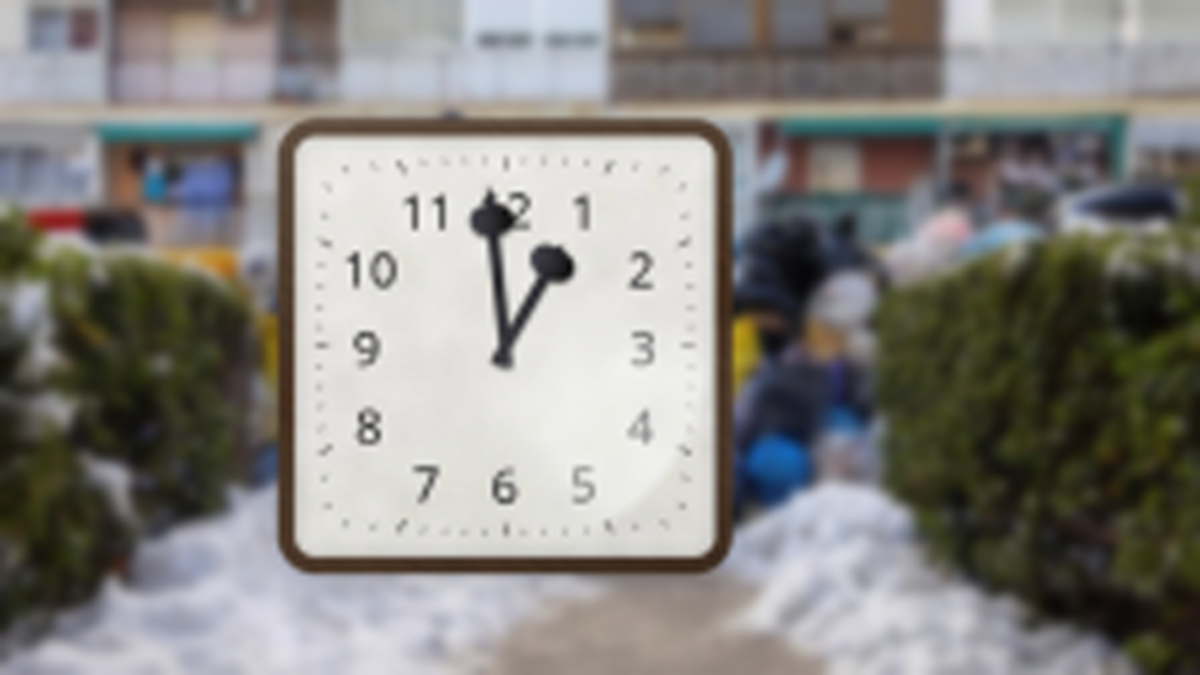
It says h=12 m=59
